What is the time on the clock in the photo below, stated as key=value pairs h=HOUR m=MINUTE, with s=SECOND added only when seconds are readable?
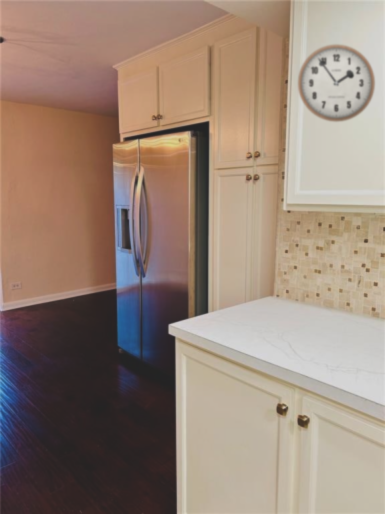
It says h=1 m=54
